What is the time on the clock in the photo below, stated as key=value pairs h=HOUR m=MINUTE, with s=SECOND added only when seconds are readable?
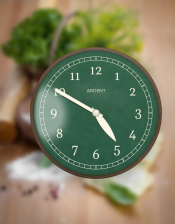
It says h=4 m=50
